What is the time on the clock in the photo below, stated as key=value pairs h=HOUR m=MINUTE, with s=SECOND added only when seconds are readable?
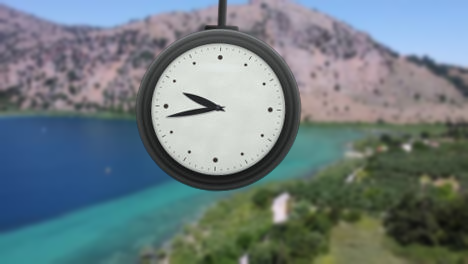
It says h=9 m=43
